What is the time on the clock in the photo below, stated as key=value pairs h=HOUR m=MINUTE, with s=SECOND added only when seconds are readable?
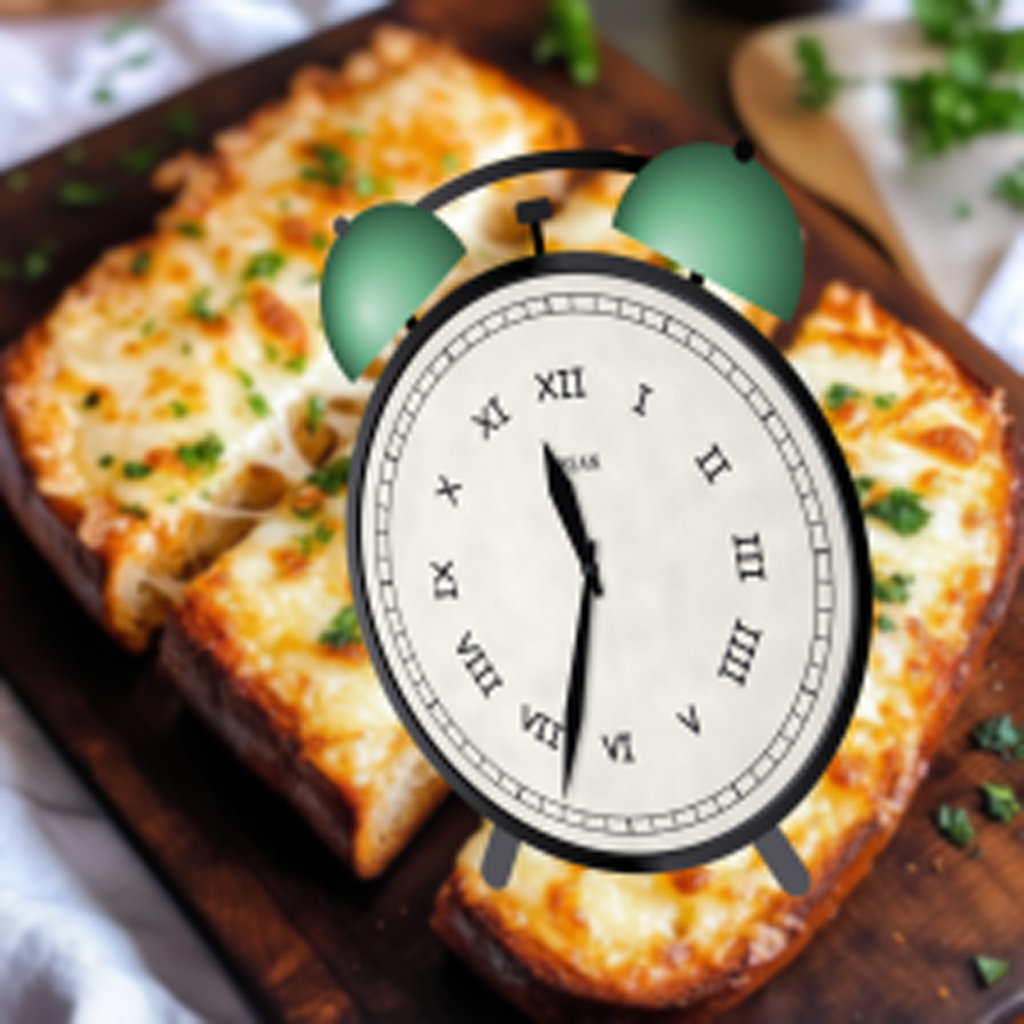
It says h=11 m=33
